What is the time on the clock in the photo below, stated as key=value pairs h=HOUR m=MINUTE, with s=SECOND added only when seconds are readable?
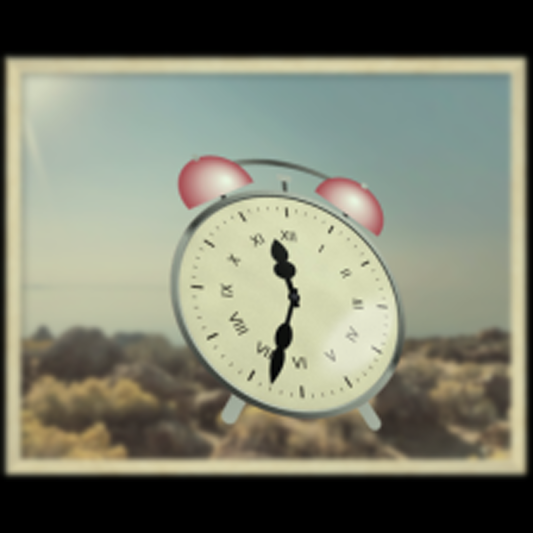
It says h=11 m=33
